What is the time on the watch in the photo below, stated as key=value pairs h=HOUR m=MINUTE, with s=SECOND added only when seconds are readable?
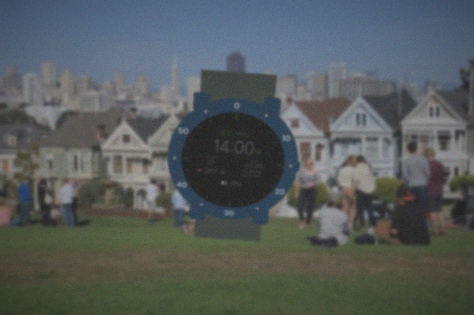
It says h=14 m=0
